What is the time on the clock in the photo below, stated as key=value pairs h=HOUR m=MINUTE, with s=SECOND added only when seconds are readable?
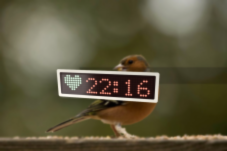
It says h=22 m=16
